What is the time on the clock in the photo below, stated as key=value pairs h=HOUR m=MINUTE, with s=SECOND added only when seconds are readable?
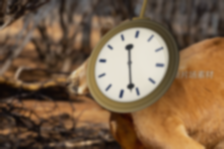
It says h=11 m=27
